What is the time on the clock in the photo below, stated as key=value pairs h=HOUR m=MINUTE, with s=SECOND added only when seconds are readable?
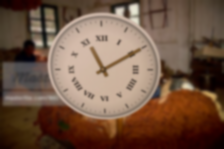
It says h=11 m=10
